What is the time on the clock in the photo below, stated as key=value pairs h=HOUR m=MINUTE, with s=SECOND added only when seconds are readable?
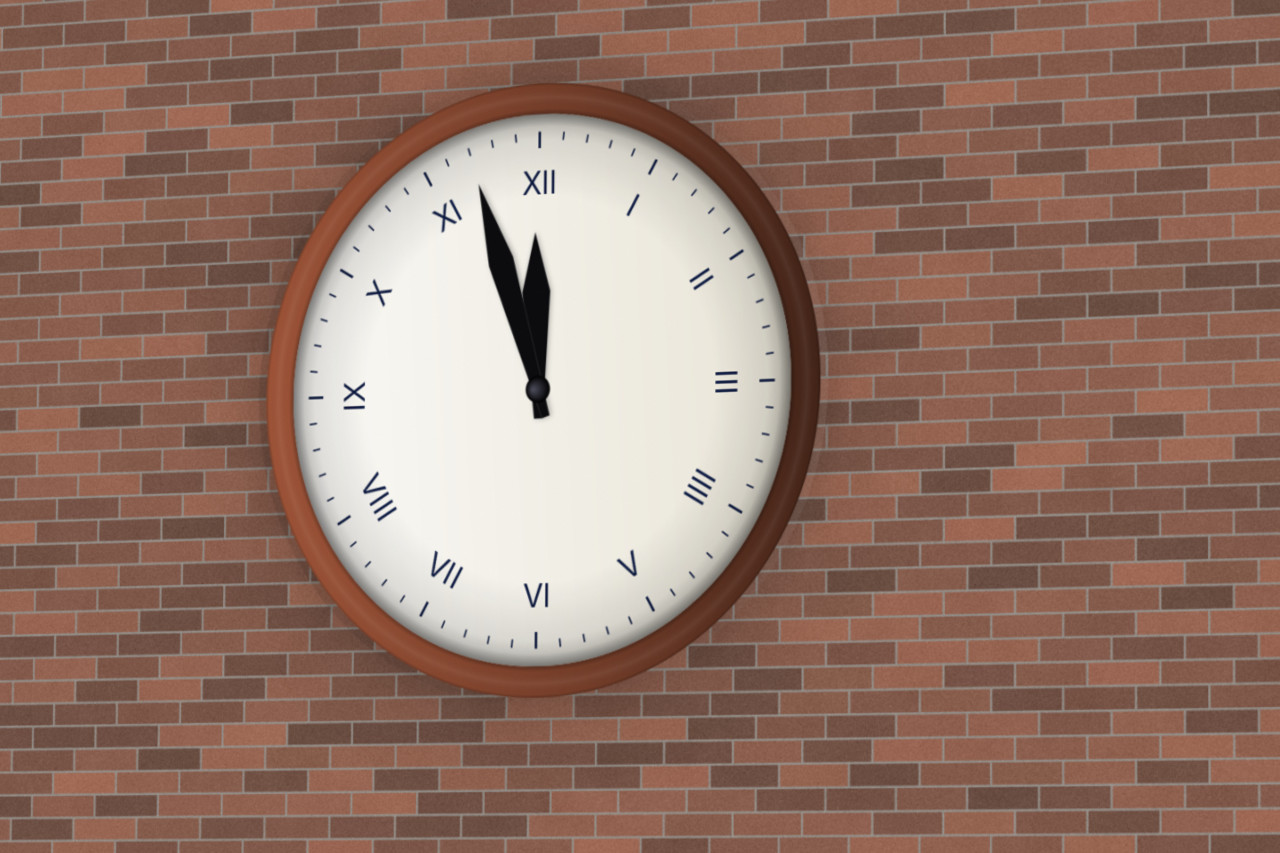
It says h=11 m=57
